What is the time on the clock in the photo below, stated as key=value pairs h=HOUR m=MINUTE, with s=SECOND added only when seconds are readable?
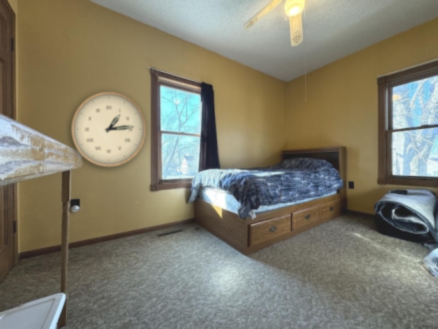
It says h=1 m=14
